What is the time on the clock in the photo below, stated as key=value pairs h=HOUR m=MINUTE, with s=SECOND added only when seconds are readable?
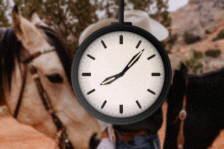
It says h=8 m=7
